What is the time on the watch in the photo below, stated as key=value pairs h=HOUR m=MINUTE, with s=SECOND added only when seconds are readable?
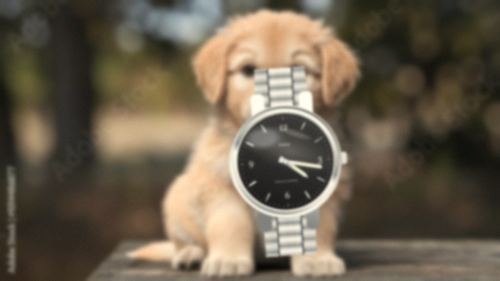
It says h=4 m=17
